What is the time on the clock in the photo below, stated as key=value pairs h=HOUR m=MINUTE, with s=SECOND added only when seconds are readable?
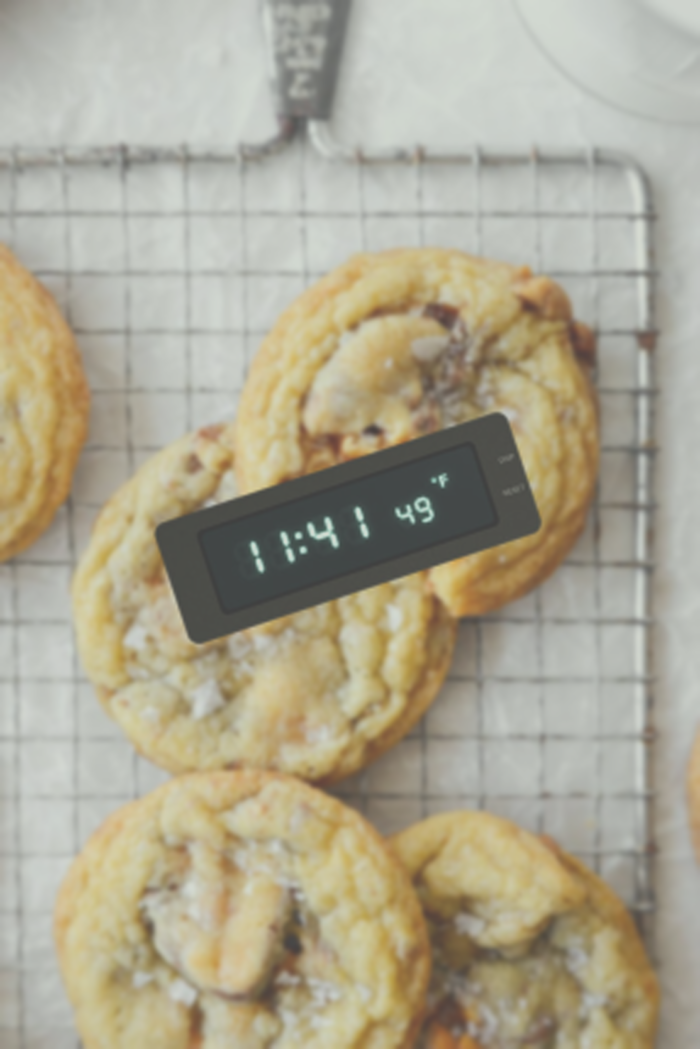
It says h=11 m=41
